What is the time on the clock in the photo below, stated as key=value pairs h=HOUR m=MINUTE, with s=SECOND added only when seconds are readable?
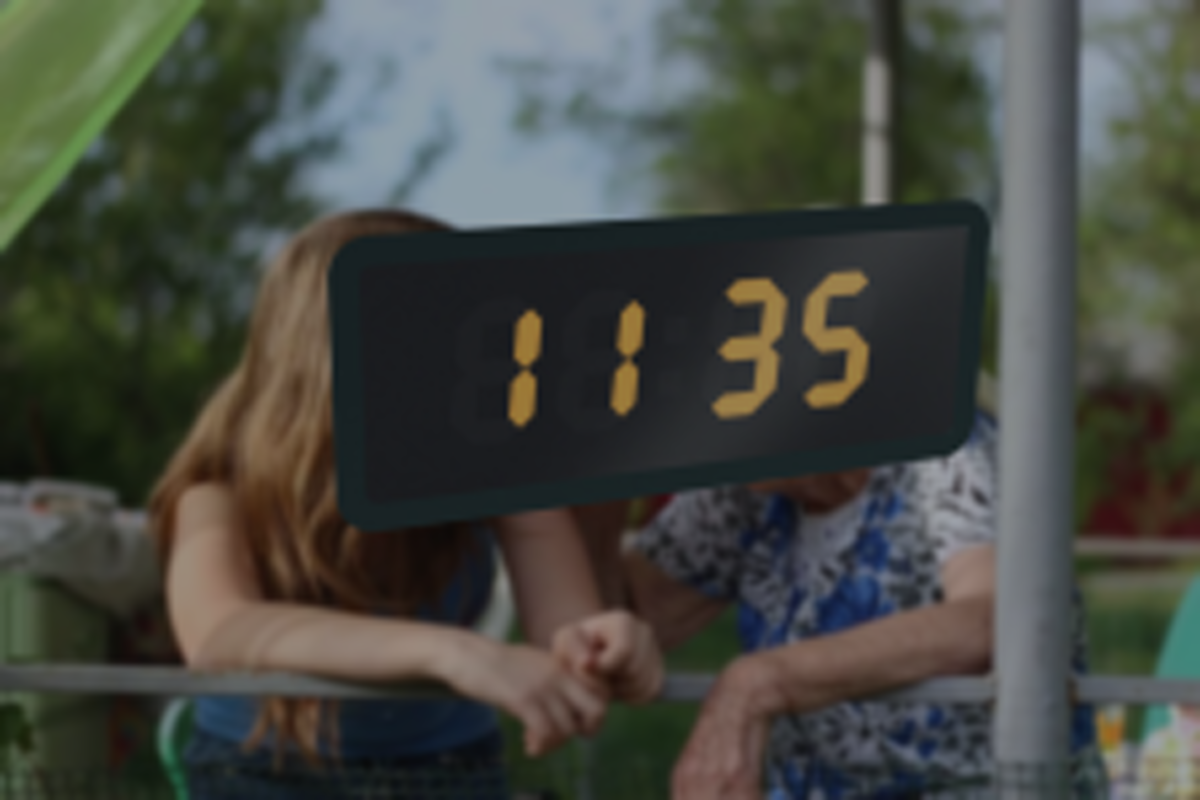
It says h=11 m=35
